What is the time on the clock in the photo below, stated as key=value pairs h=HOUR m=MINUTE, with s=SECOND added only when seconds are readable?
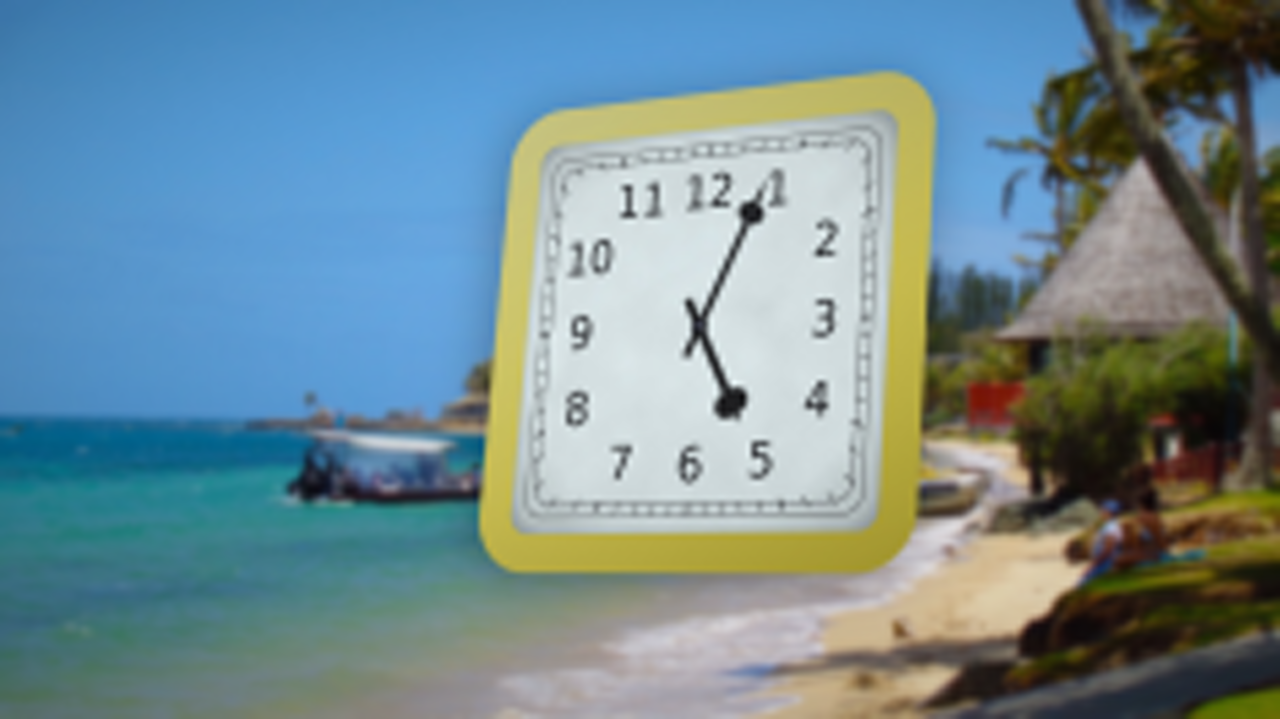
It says h=5 m=4
